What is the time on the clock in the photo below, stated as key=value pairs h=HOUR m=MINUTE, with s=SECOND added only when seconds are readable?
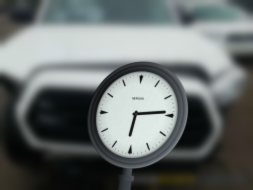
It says h=6 m=14
